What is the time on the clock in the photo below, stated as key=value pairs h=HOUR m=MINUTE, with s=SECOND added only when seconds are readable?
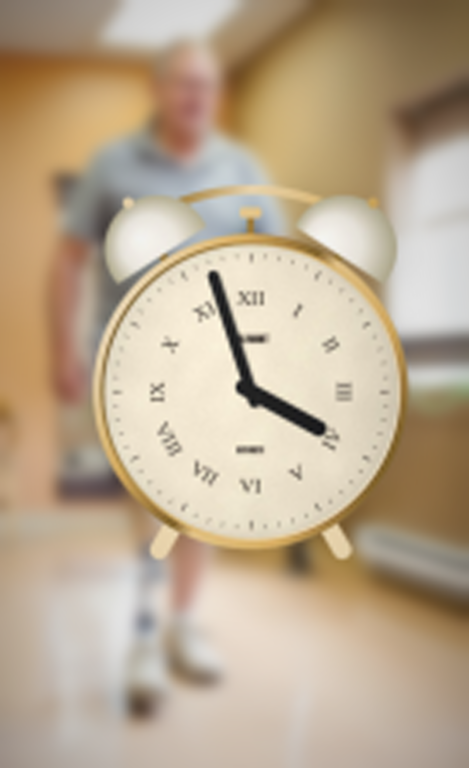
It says h=3 m=57
